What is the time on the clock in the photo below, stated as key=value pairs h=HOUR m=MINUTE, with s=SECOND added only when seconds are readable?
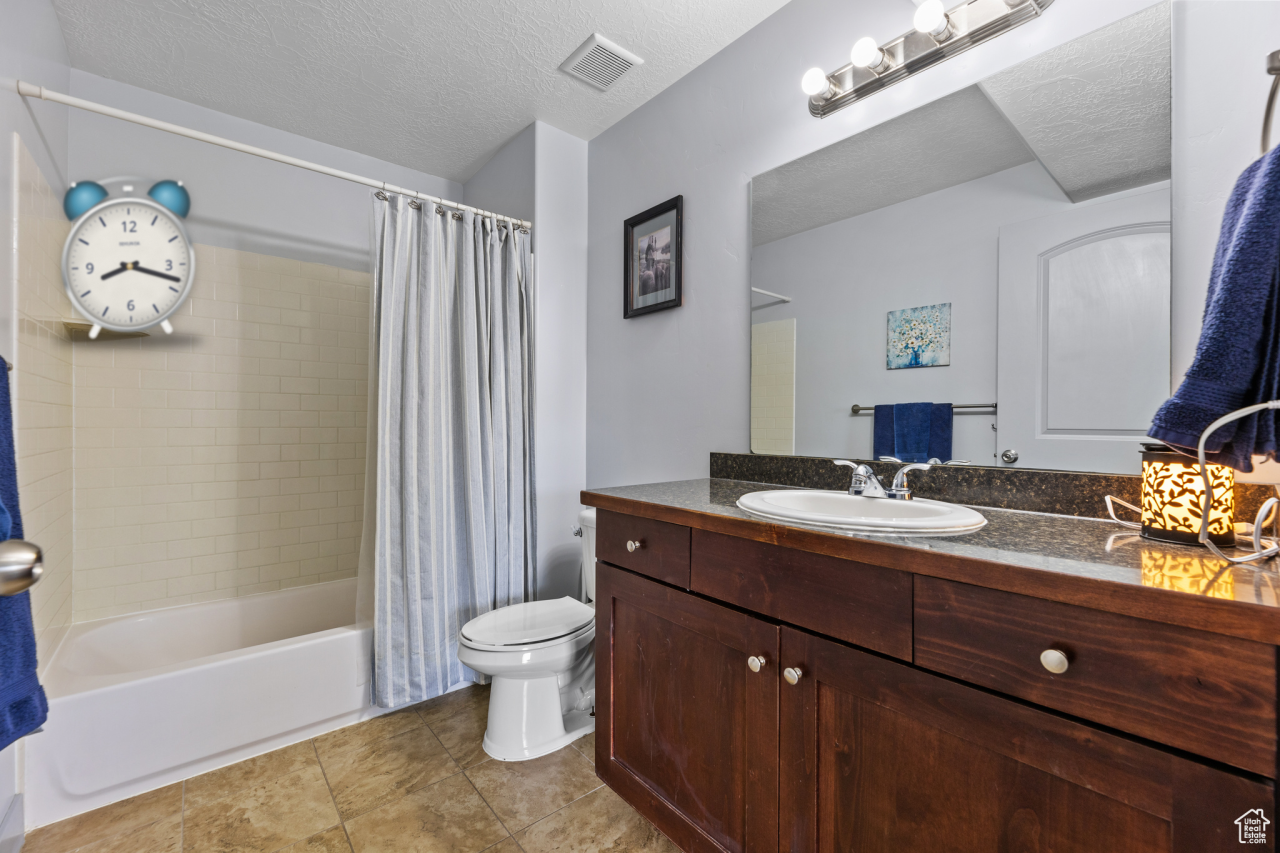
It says h=8 m=18
